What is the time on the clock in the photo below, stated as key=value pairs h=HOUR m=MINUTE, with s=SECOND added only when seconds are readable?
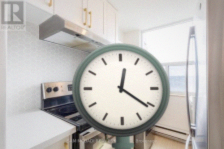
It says h=12 m=21
